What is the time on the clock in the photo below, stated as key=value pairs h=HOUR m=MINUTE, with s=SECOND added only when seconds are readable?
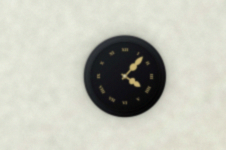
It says h=4 m=7
